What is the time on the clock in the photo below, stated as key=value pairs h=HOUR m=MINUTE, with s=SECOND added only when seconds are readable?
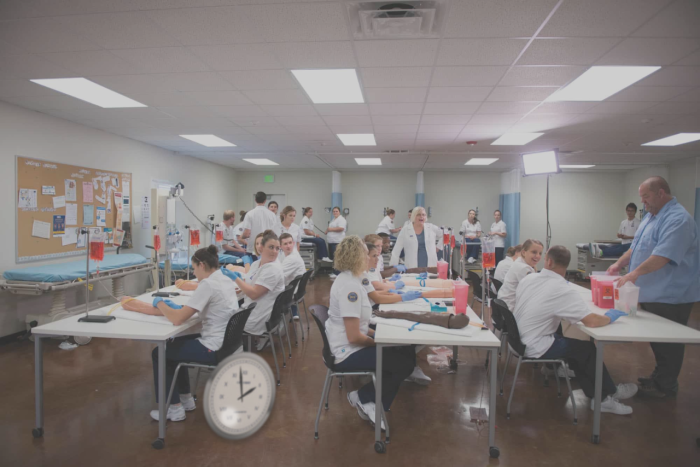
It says h=1 m=58
